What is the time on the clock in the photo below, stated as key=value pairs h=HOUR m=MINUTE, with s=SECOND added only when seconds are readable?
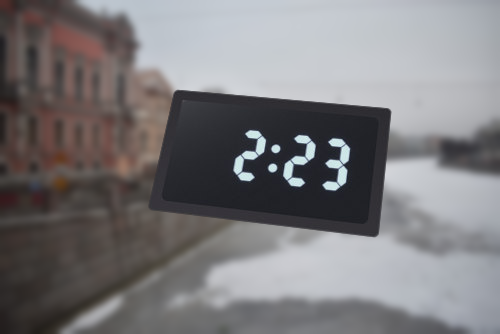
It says h=2 m=23
